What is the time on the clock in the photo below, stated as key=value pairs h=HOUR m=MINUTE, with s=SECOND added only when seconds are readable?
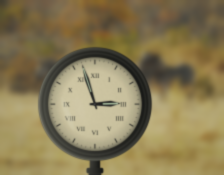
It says h=2 m=57
